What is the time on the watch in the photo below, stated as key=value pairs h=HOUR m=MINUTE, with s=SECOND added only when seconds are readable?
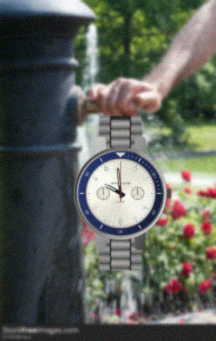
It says h=9 m=59
